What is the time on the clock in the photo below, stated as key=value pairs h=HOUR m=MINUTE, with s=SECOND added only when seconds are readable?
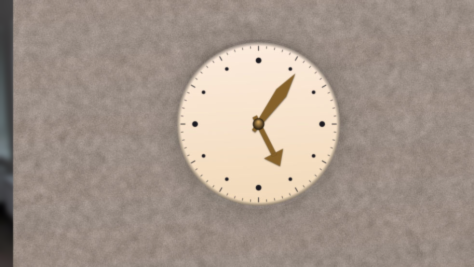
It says h=5 m=6
